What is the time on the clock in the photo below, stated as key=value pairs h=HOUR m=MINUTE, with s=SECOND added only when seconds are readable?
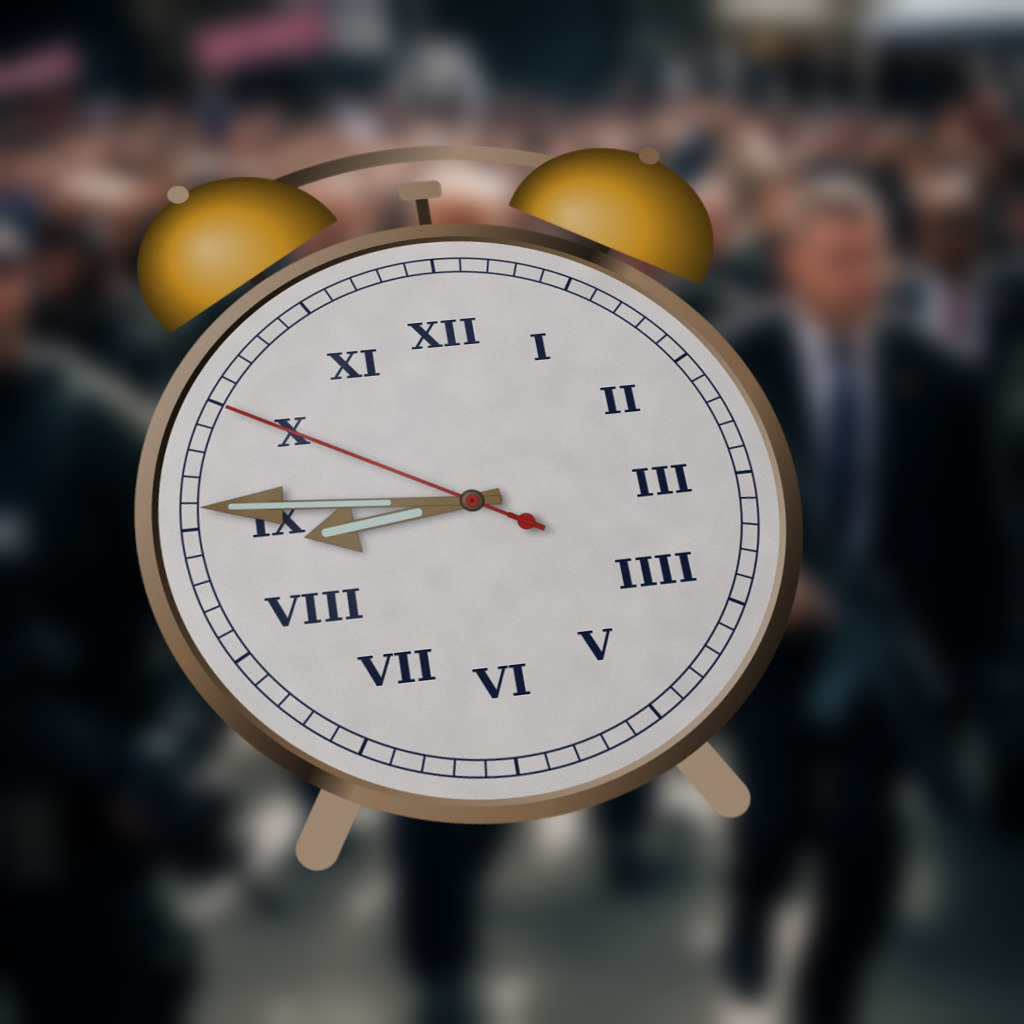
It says h=8 m=45 s=50
